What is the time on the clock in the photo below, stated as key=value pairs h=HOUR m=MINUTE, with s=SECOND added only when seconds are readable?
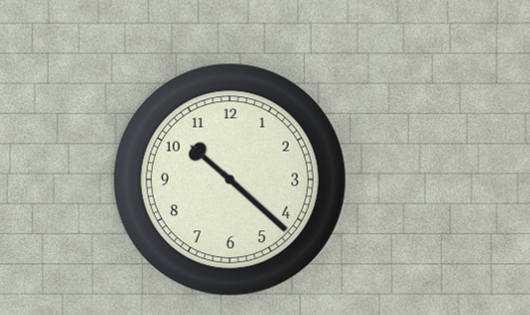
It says h=10 m=22
